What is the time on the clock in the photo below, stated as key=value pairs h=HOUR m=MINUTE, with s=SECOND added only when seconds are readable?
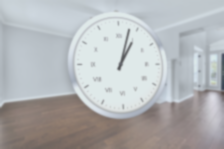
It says h=1 m=3
